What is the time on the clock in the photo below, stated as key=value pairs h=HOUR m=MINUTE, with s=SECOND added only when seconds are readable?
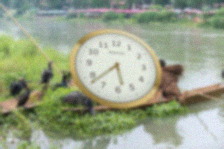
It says h=5 m=38
